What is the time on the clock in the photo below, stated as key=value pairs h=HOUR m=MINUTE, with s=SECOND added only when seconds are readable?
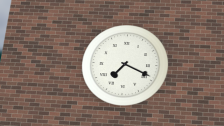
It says h=7 m=19
